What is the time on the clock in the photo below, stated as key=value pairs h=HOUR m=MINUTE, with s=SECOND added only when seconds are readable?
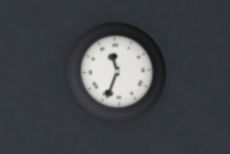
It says h=11 m=34
